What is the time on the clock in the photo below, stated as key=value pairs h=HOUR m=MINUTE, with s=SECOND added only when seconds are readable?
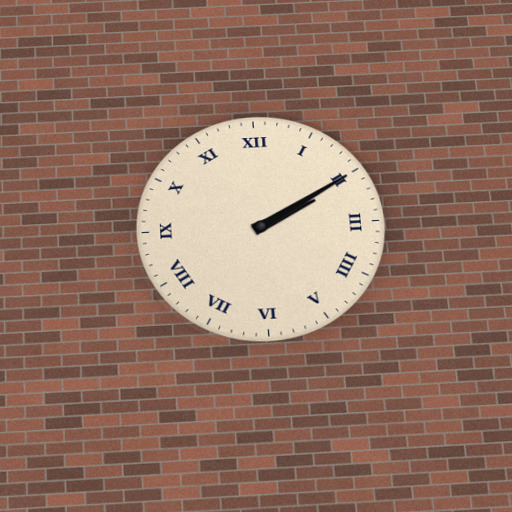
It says h=2 m=10
